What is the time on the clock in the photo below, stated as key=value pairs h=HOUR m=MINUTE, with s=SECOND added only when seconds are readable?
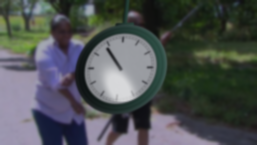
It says h=10 m=54
